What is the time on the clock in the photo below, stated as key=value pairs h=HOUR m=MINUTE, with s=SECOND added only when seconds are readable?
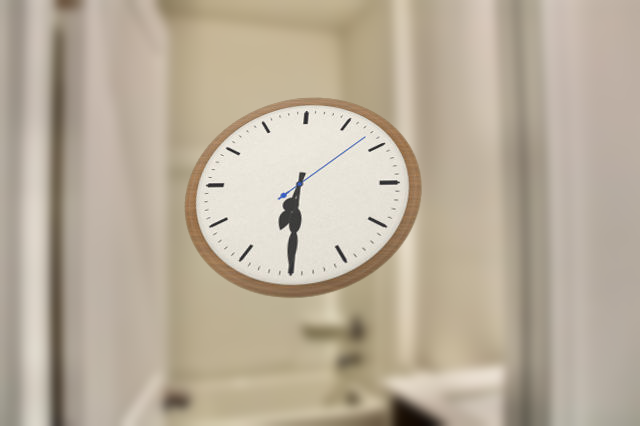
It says h=6 m=30 s=8
